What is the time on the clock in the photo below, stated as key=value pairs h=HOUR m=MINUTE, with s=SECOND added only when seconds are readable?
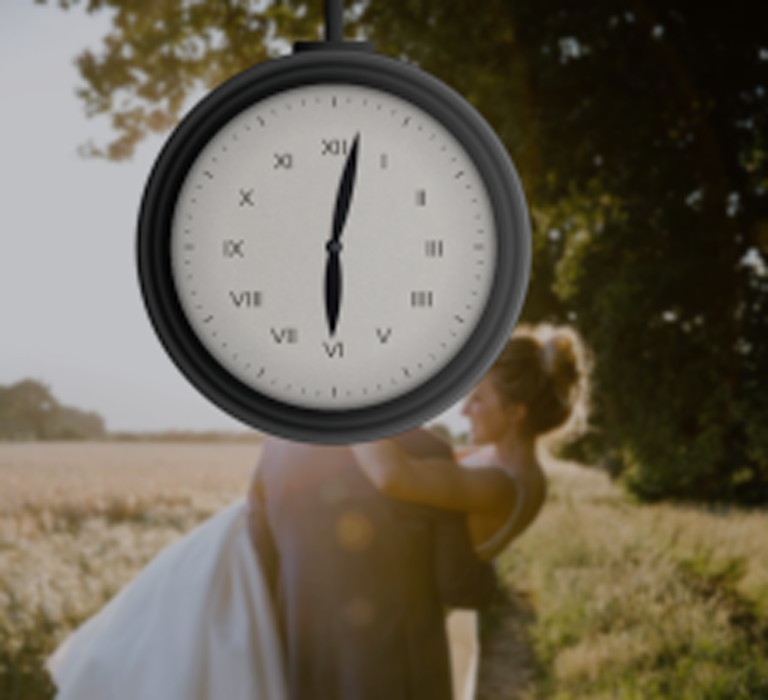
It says h=6 m=2
